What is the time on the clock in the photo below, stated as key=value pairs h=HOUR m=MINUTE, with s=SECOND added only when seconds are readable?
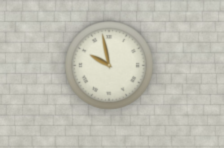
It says h=9 m=58
